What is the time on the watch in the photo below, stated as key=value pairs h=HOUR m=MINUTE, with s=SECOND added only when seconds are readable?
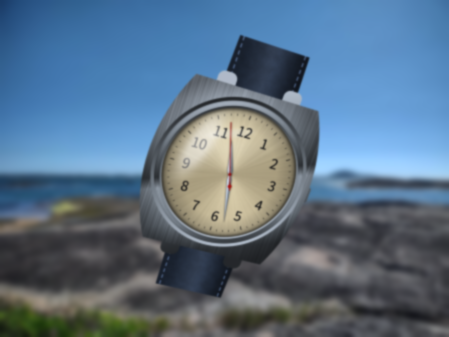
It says h=11 m=27 s=57
